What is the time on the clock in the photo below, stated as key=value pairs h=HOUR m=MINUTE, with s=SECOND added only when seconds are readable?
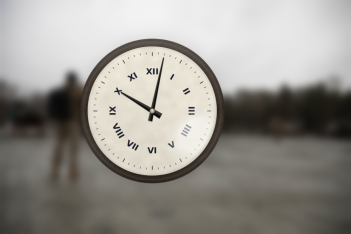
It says h=10 m=2
